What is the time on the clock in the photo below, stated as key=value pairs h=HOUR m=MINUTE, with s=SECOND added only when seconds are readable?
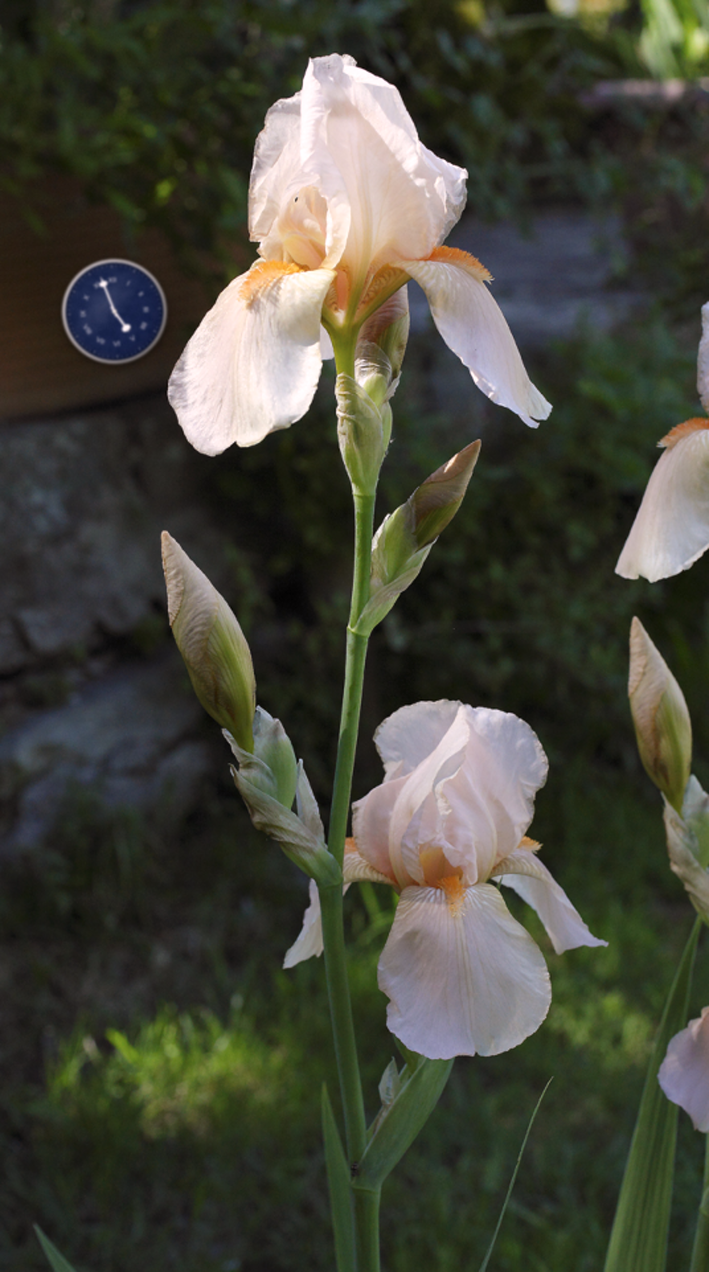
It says h=4 m=57
